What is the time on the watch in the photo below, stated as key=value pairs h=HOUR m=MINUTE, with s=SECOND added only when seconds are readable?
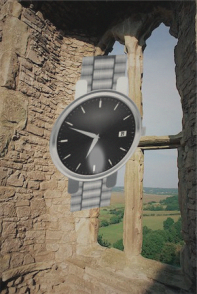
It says h=6 m=49
